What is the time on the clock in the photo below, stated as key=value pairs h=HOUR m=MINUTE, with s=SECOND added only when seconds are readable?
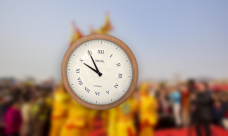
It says h=9 m=55
